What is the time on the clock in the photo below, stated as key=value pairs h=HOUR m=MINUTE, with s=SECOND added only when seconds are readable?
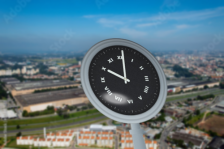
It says h=10 m=1
